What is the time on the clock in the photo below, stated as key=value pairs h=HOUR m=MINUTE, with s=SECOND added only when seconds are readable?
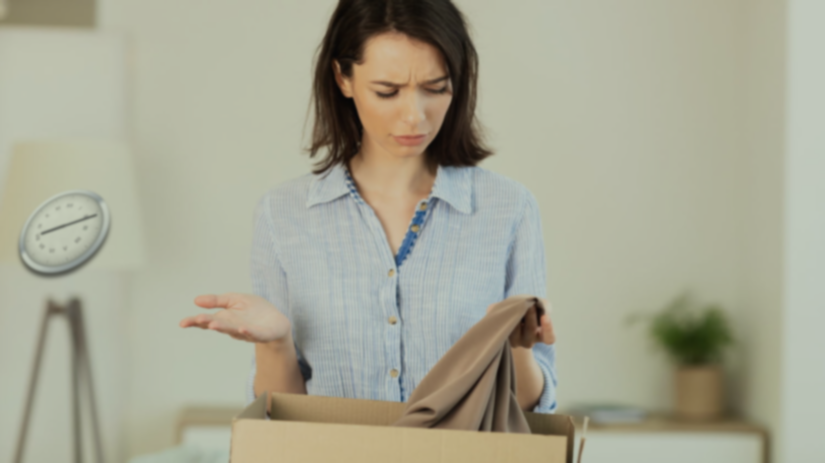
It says h=8 m=11
